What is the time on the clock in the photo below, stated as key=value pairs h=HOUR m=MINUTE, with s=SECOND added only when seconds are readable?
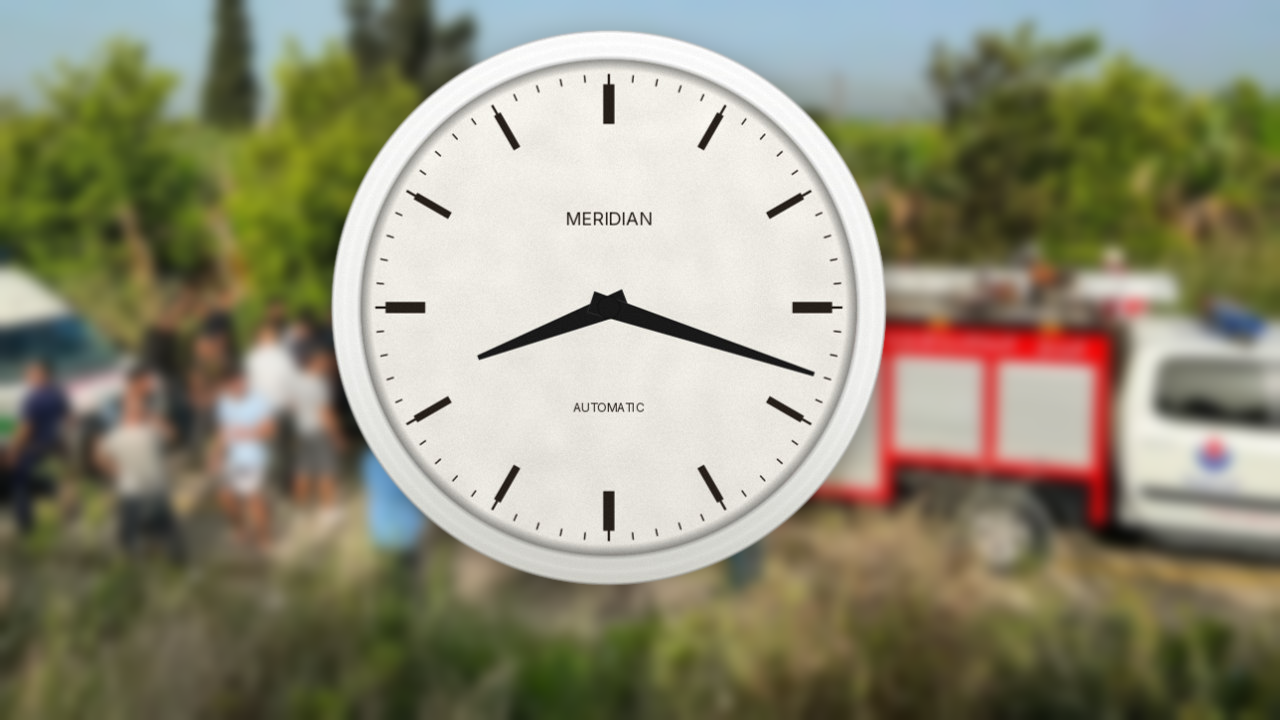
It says h=8 m=18
